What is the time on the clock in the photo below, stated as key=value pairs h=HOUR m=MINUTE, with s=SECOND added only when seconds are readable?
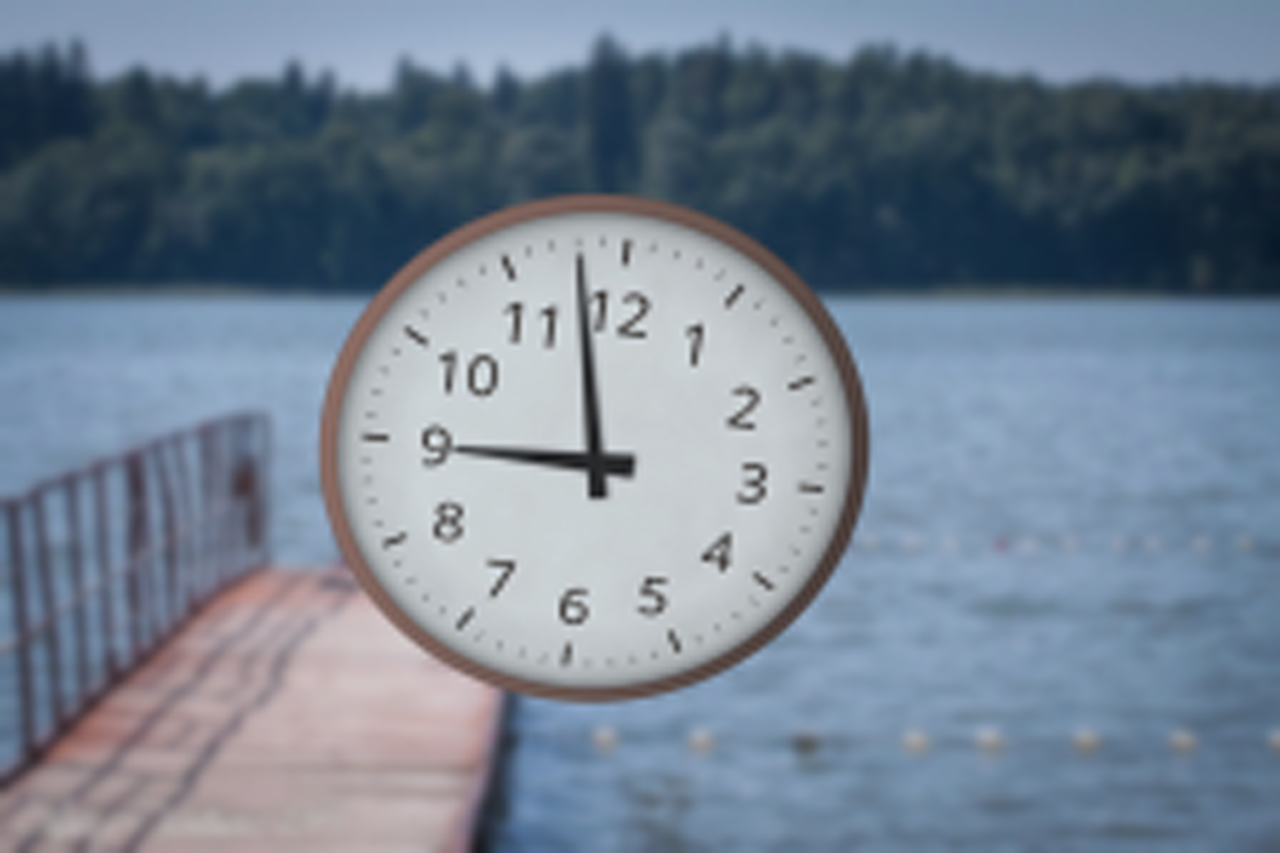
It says h=8 m=58
